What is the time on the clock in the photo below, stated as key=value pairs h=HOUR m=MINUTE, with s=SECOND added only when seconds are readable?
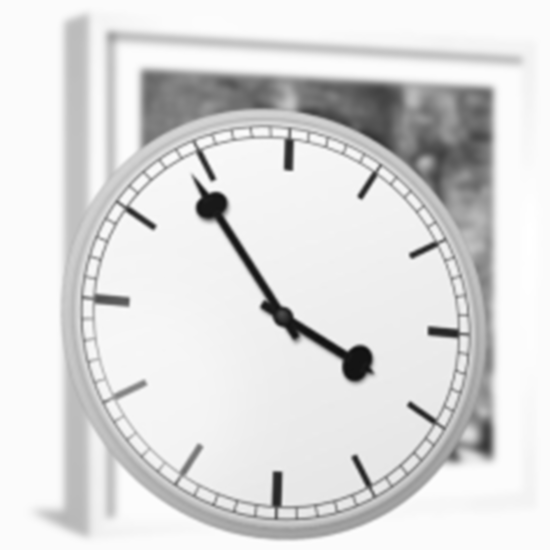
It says h=3 m=54
